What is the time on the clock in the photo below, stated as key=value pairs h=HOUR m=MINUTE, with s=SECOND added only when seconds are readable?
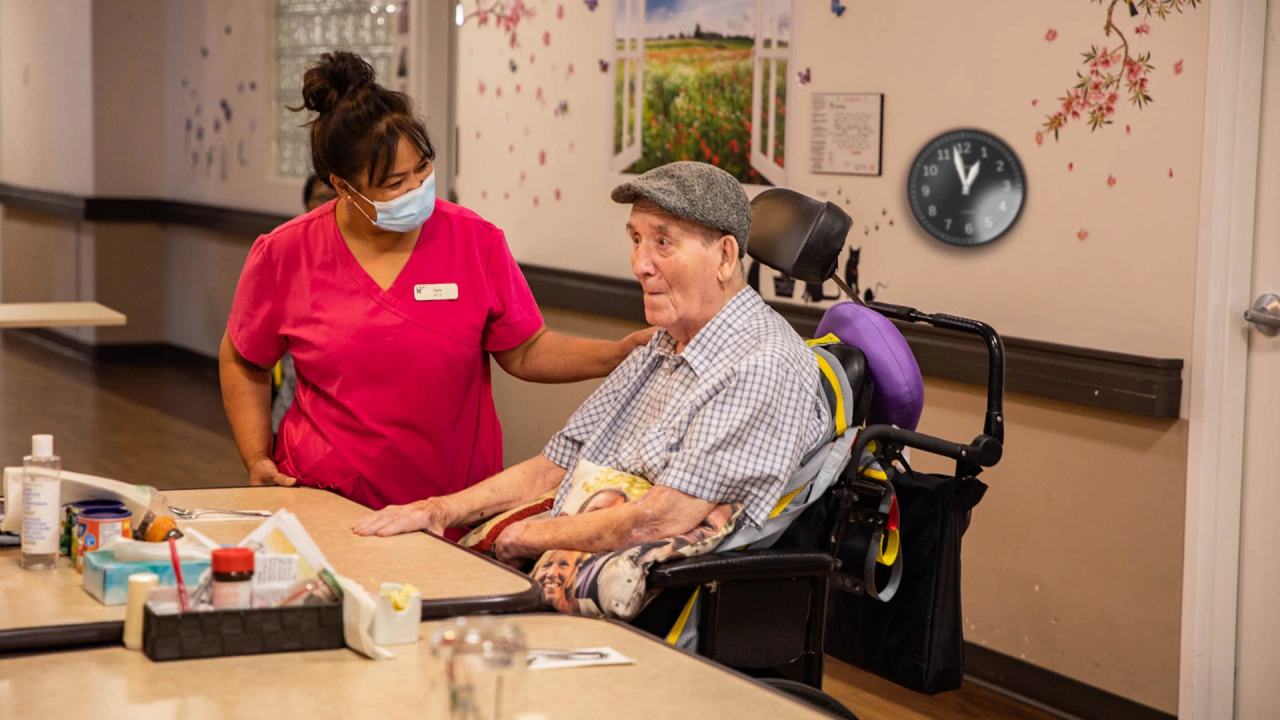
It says h=12 m=58
